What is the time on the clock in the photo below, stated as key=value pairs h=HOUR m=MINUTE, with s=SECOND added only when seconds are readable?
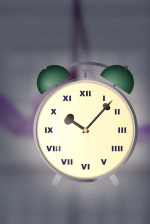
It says h=10 m=7
